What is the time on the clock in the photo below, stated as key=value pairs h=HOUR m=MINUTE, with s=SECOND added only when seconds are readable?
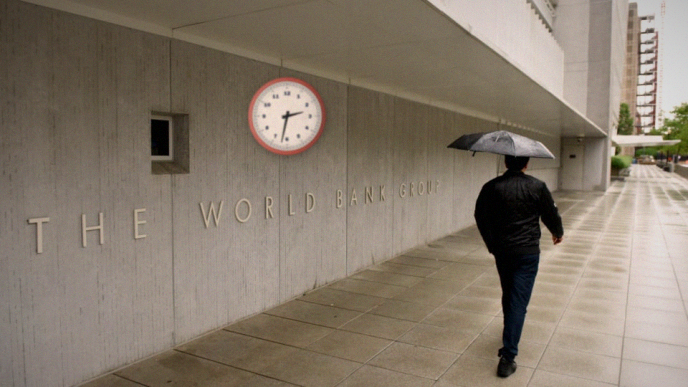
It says h=2 m=32
